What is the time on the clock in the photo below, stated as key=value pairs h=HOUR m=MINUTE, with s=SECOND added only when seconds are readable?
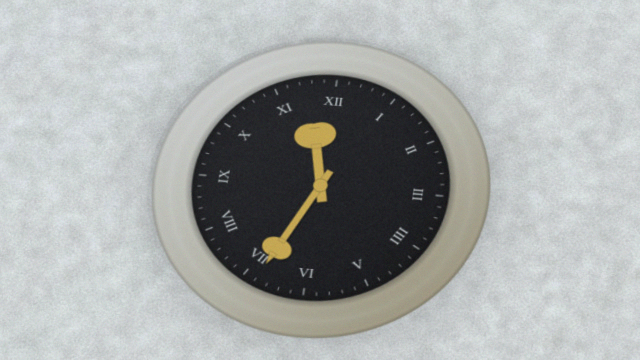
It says h=11 m=34
